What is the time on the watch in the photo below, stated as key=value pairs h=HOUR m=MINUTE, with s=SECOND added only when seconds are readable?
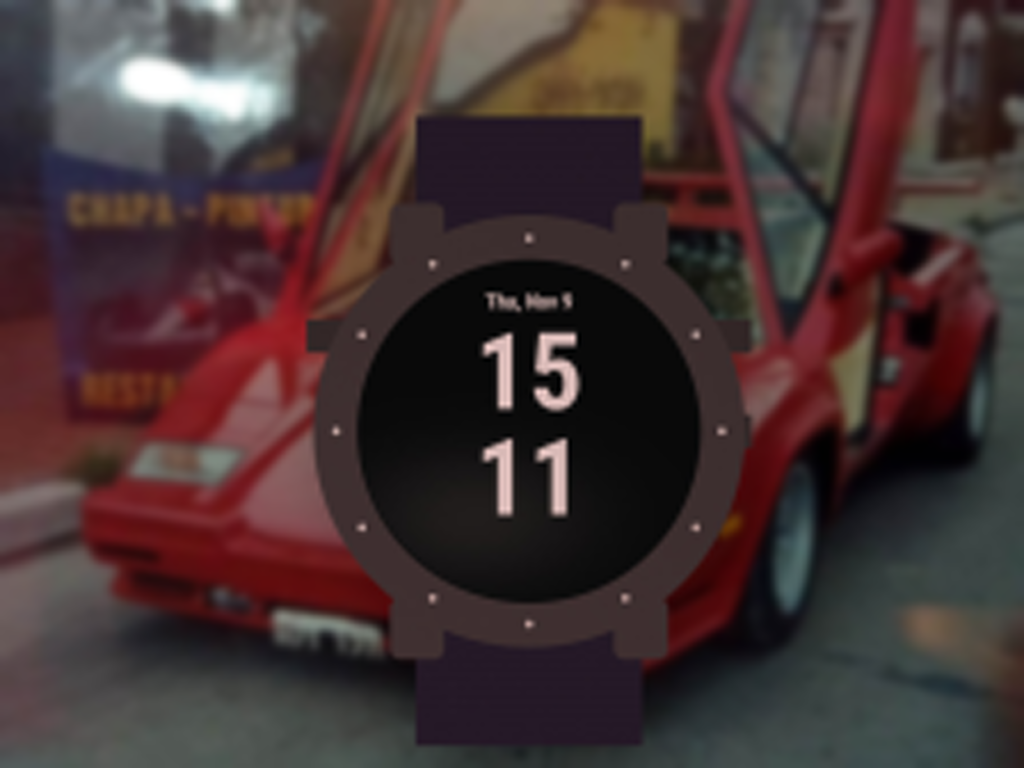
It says h=15 m=11
